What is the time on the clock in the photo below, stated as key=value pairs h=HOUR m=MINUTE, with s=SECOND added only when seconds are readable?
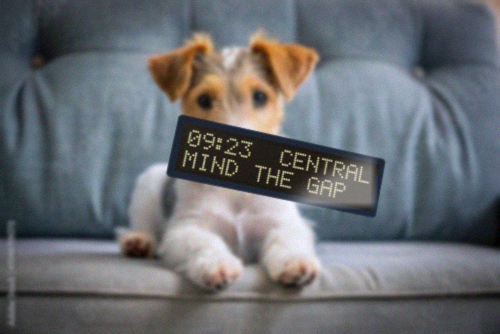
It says h=9 m=23
